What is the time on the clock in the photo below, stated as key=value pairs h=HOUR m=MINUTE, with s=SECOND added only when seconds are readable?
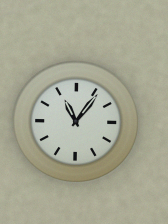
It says h=11 m=6
